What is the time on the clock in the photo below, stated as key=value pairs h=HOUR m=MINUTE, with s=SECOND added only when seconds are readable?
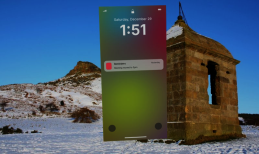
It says h=1 m=51
